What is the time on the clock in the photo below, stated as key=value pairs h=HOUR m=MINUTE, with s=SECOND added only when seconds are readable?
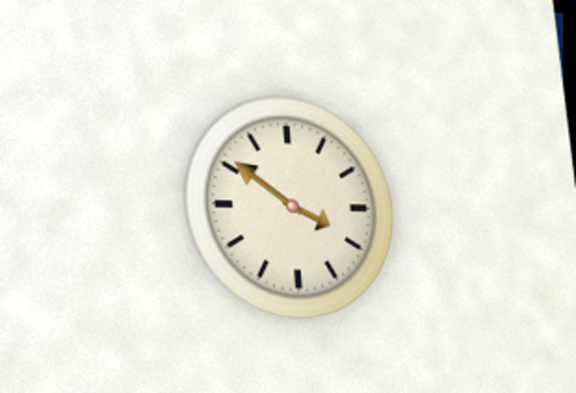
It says h=3 m=51
